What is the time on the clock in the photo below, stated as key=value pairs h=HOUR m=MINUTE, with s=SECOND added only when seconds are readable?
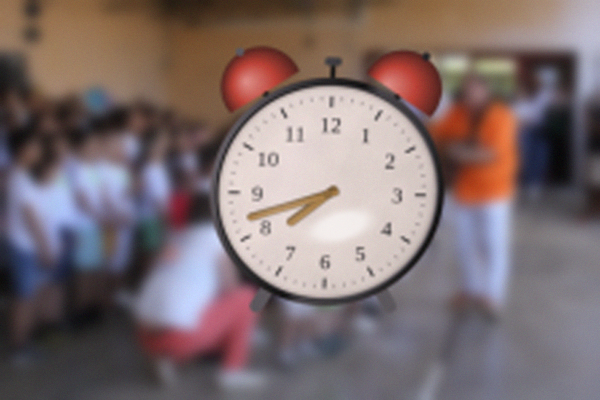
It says h=7 m=42
